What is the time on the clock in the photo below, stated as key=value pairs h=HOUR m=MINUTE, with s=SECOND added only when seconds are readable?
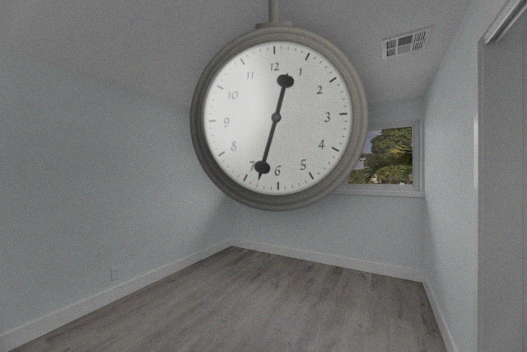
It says h=12 m=33
